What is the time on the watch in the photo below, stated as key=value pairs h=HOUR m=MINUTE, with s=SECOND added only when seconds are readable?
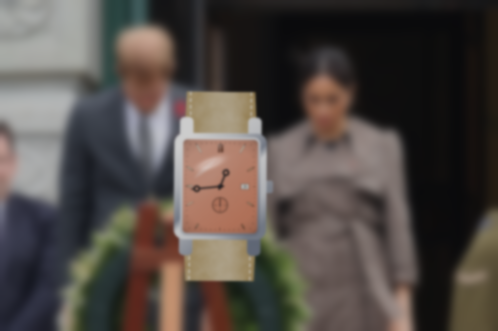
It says h=12 m=44
